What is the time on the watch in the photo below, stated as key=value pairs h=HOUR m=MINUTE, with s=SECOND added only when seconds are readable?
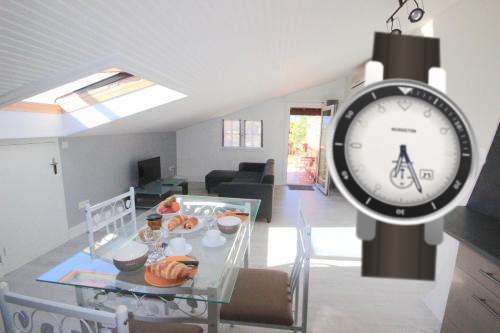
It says h=6 m=26
